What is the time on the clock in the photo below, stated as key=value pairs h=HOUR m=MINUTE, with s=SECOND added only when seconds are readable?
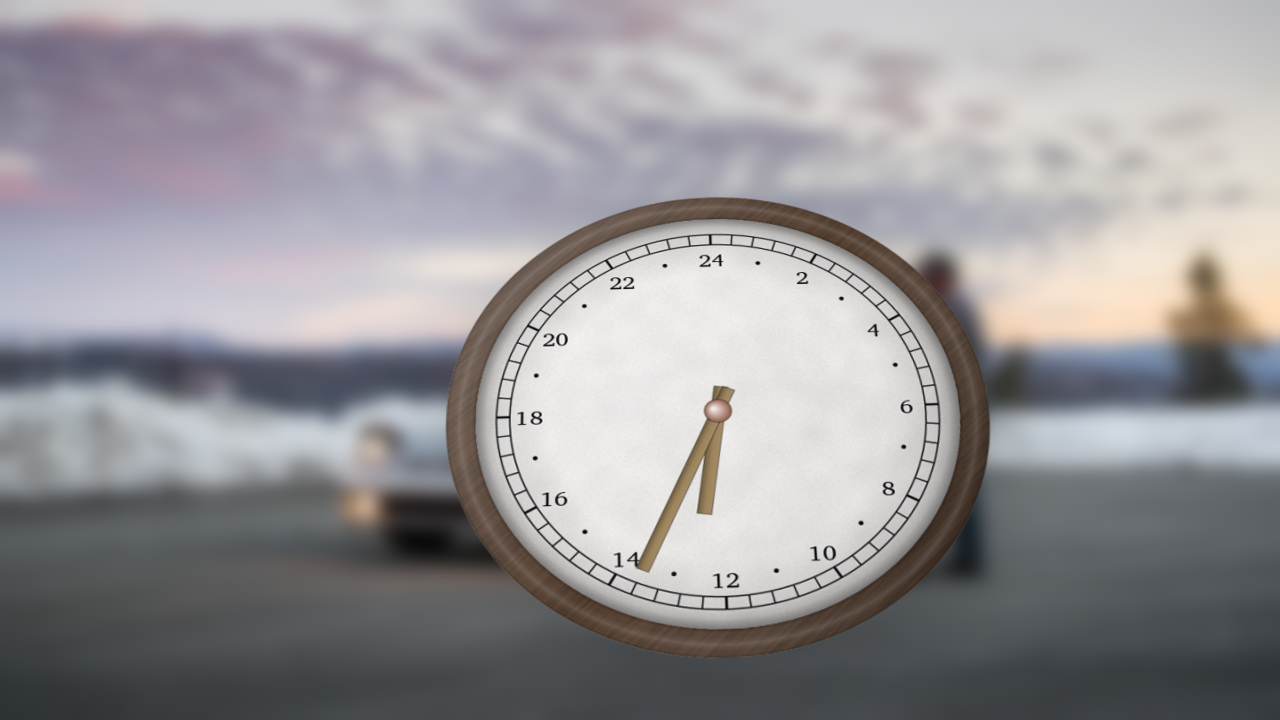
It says h=12 m=34
